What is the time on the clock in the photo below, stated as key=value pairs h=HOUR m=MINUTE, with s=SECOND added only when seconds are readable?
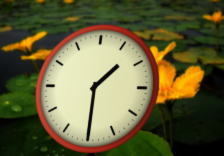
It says h=1 m=30
